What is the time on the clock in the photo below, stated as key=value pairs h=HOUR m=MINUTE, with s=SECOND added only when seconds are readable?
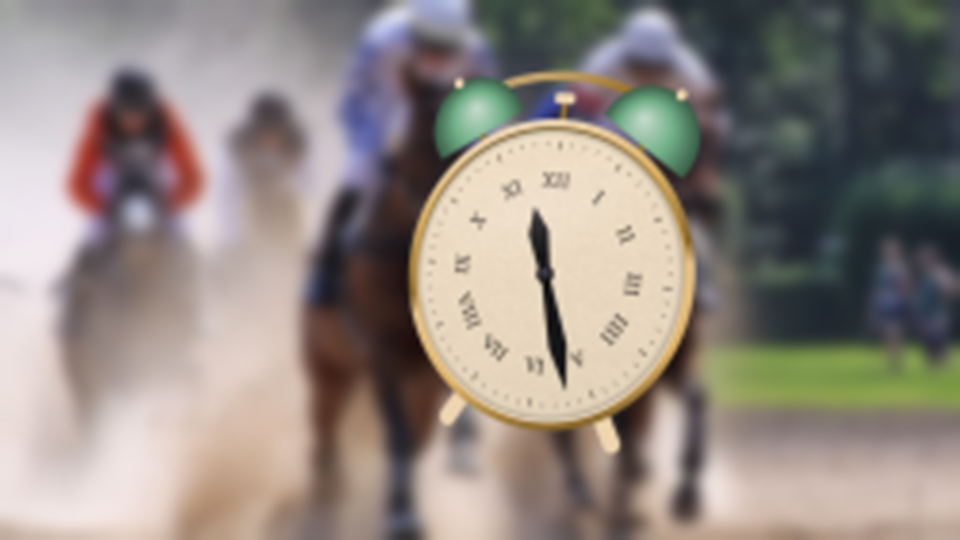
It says h=11 m=27
